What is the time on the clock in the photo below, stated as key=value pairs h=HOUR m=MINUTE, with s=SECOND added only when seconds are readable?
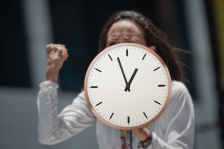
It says h=12 m=57
